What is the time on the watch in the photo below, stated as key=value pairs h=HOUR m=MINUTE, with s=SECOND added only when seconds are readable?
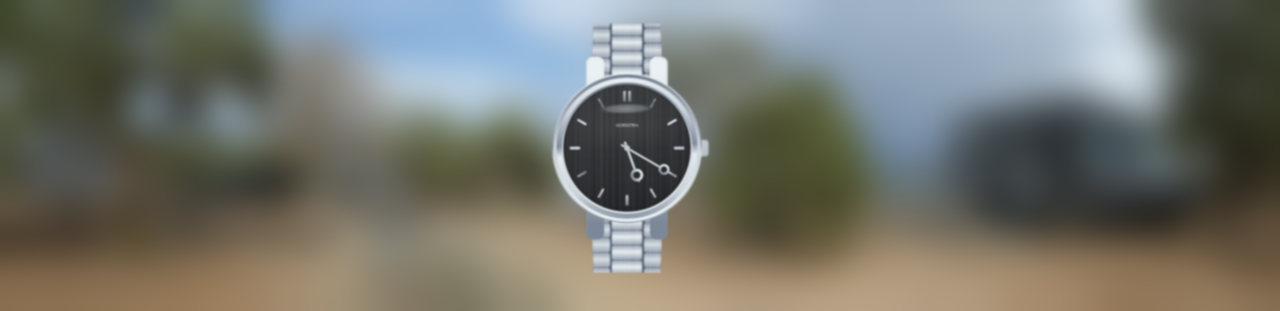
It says h=5 m=20
